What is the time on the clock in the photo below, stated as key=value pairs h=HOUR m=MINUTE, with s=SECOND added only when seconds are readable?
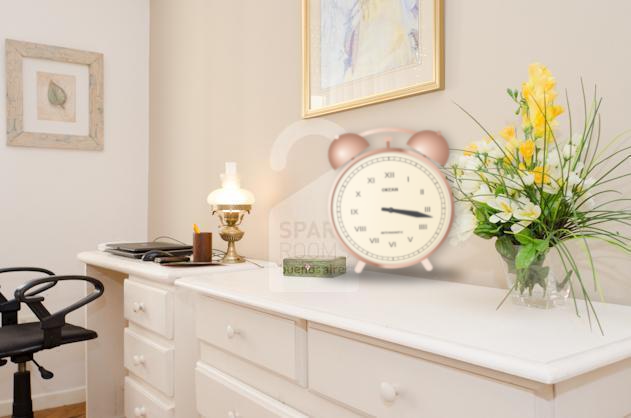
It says h=3 m=17
